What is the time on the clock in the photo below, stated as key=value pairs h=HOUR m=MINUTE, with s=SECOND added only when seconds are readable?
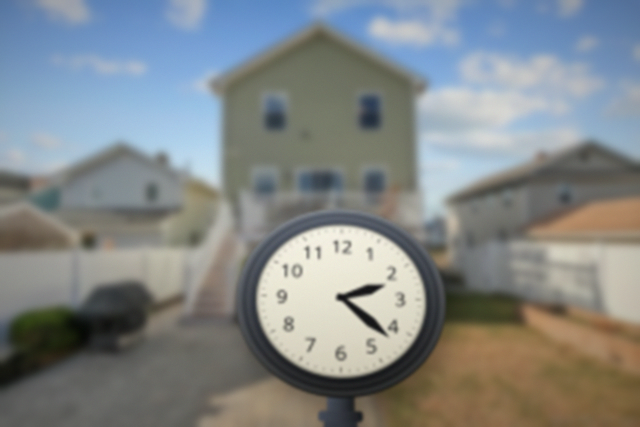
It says h=2 m=22
